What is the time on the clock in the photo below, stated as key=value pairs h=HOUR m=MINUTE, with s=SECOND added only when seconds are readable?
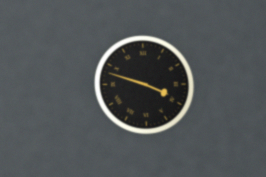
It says h=3 m=48
